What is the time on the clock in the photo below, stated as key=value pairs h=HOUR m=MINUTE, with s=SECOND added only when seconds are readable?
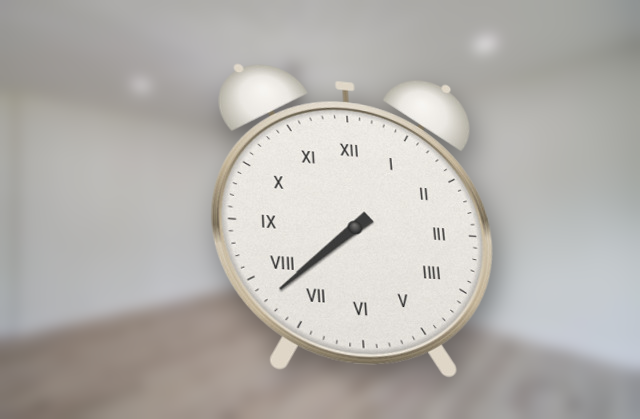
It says h=7 m=38
